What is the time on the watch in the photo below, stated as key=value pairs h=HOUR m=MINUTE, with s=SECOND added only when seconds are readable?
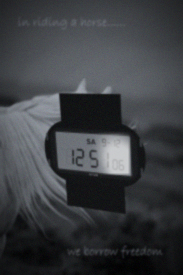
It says h=12 m=51 s=6
